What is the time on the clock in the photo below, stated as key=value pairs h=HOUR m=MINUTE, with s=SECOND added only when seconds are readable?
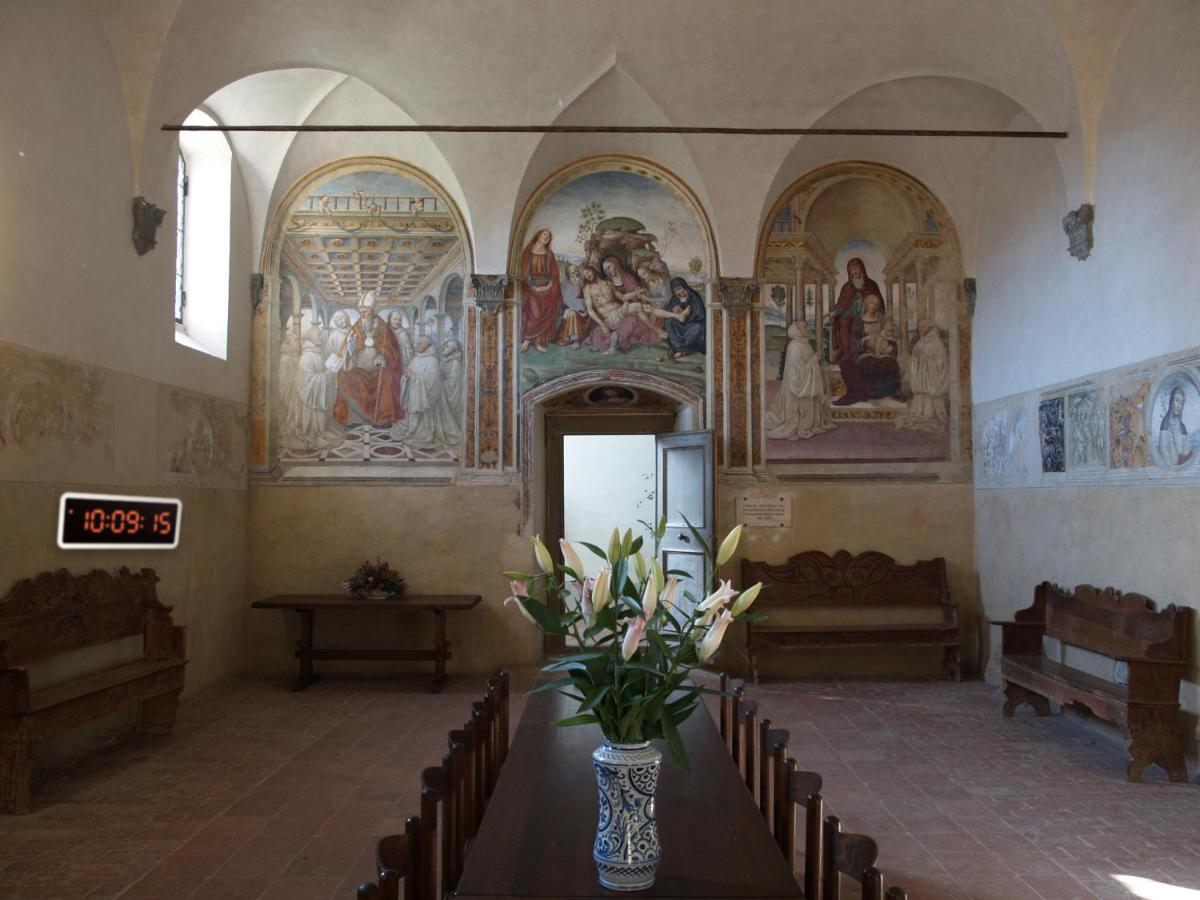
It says h=10 m=9 s=15
